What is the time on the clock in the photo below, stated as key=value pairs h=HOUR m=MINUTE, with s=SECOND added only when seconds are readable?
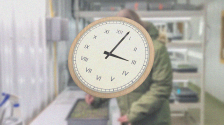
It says h=3 m=3
